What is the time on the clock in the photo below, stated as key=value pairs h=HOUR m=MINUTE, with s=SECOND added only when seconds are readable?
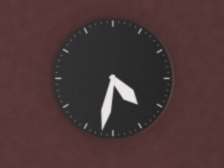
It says h=4 m=32
